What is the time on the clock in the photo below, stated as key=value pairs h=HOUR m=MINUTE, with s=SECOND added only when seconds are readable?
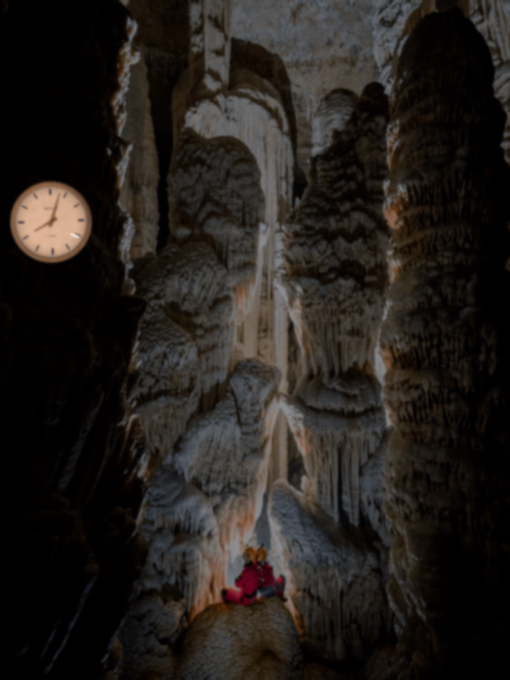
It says h=8 m=3
